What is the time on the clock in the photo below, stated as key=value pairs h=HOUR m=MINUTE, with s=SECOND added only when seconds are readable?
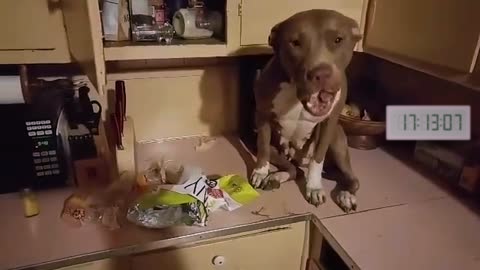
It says h=17 m=13 s=7
